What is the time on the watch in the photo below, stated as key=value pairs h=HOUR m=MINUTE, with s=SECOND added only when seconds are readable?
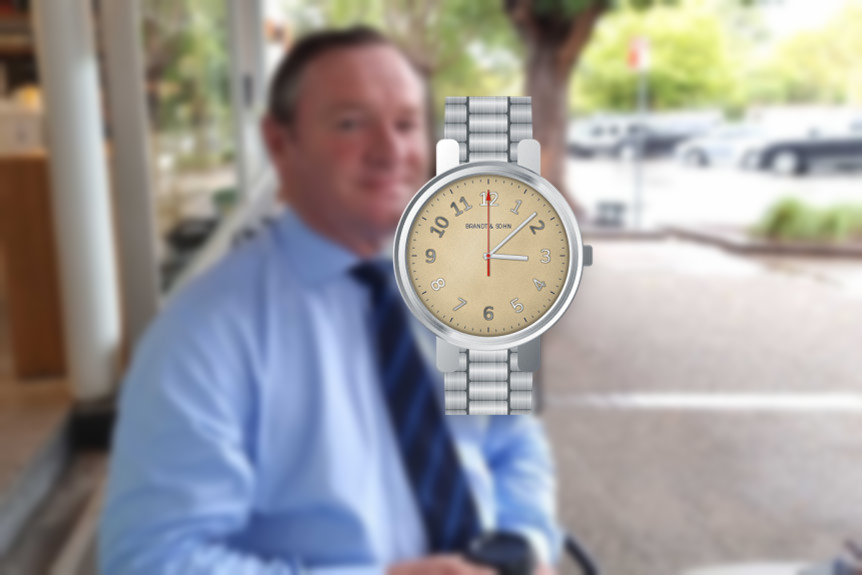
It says h=3 m=8 s=0
